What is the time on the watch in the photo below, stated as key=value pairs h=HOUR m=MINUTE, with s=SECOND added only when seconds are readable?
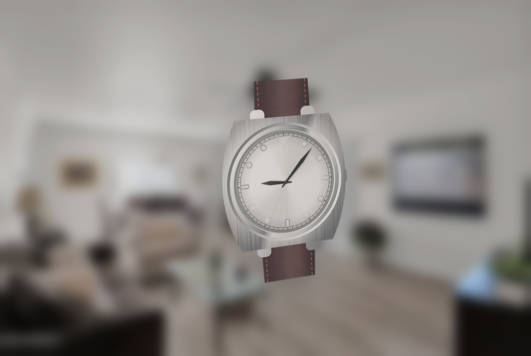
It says h=9 m=7
